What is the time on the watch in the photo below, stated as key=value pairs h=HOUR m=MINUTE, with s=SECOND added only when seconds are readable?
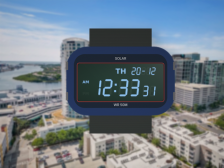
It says h=12 m=33 s=31
